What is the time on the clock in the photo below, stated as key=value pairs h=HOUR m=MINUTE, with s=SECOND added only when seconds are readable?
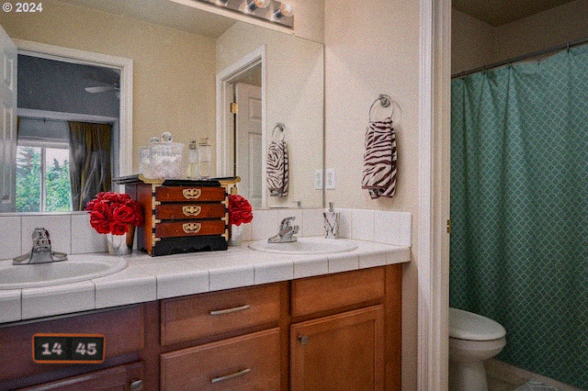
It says h=14 m=45
